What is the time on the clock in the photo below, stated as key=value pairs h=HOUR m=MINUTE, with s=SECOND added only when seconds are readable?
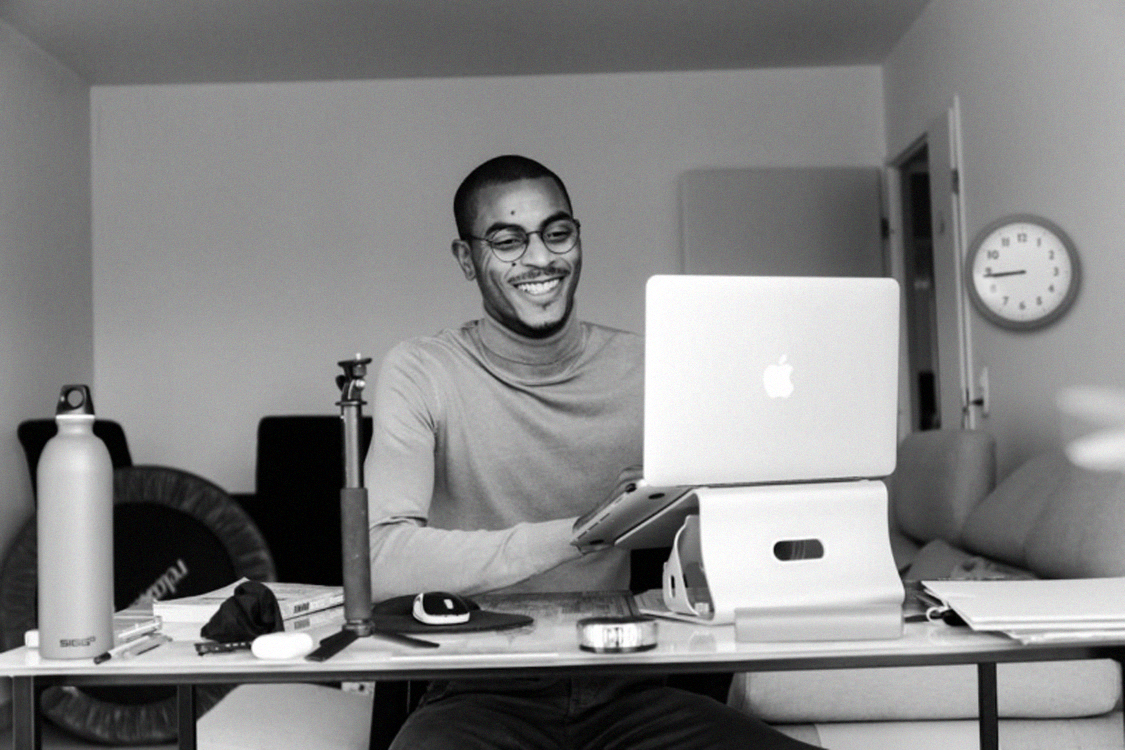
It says h=8 m=44
